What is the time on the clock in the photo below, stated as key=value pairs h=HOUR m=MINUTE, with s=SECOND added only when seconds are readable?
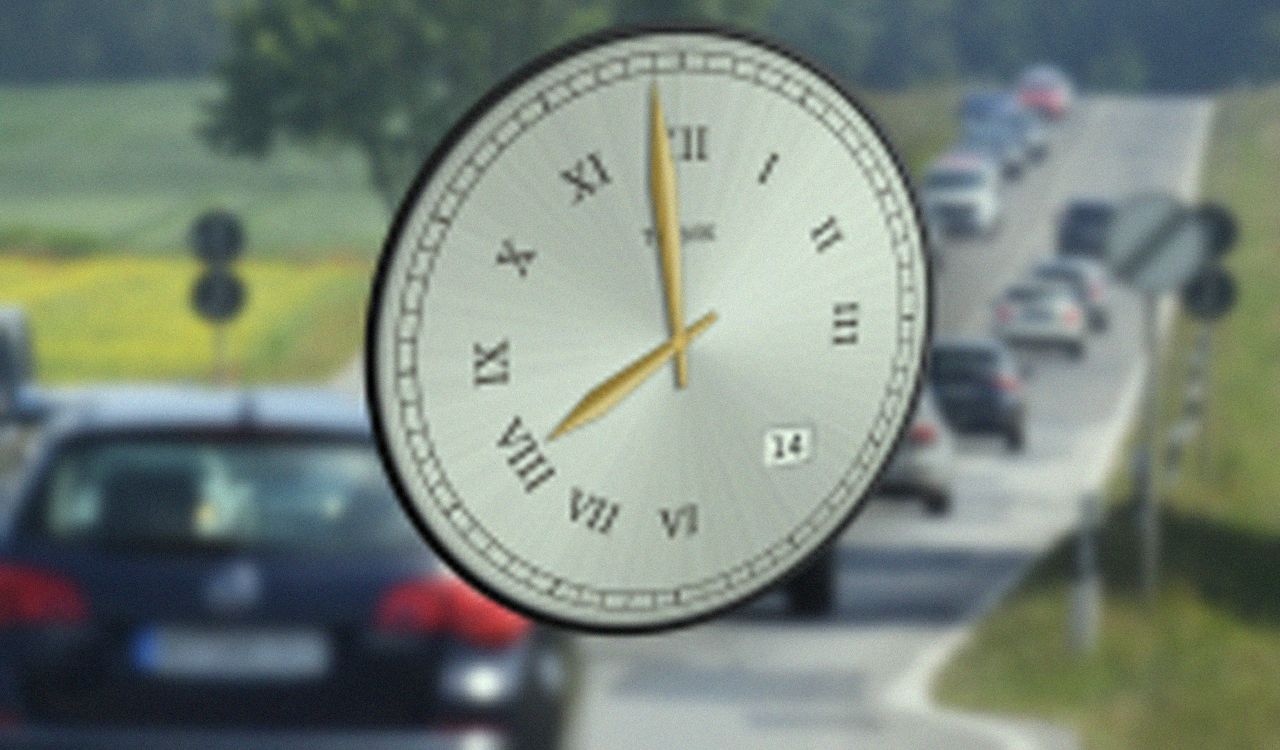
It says h=7 m=59
